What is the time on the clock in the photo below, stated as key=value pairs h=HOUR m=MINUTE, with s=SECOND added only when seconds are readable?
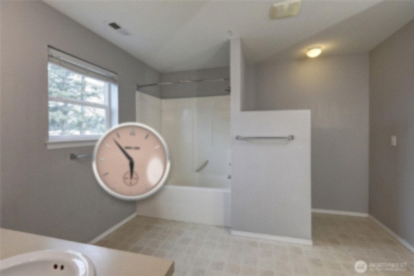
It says h=5 m=53
